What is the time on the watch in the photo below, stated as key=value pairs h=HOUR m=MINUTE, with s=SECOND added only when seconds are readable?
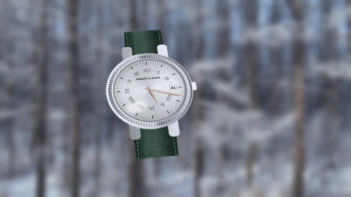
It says h=5 m=18
